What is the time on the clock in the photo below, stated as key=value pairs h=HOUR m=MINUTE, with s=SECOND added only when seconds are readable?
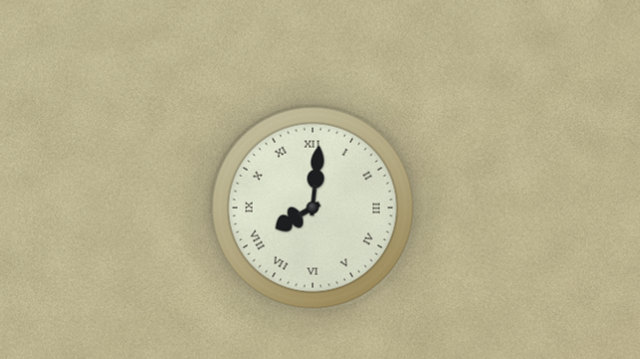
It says h=8 m=1
